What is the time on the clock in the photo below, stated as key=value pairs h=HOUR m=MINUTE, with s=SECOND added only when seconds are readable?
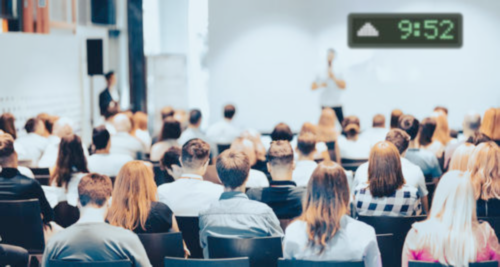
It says h=9 m=52
